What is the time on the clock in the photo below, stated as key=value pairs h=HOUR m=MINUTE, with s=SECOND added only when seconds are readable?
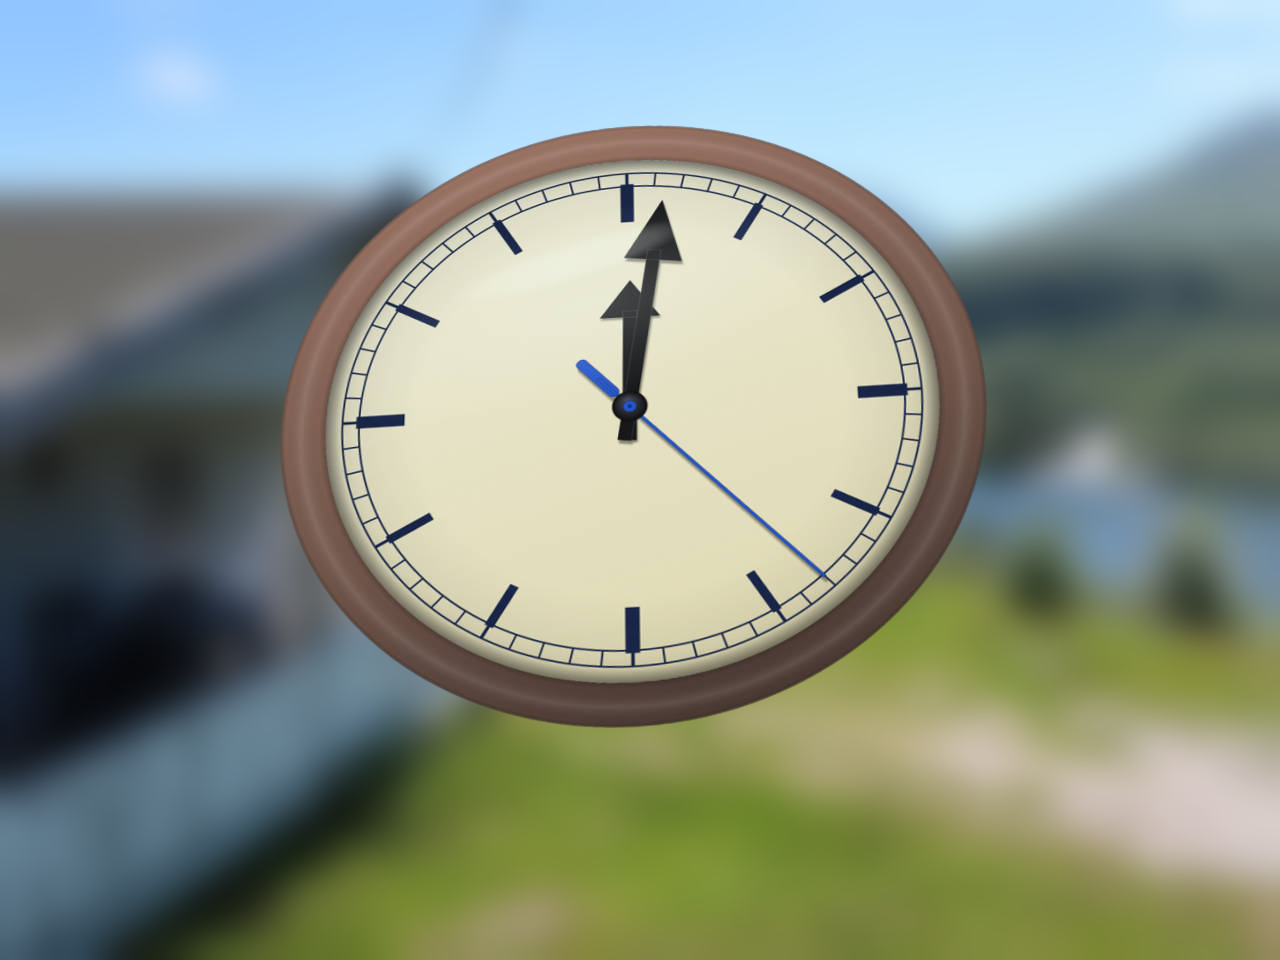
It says h=12 m=1 s=23
